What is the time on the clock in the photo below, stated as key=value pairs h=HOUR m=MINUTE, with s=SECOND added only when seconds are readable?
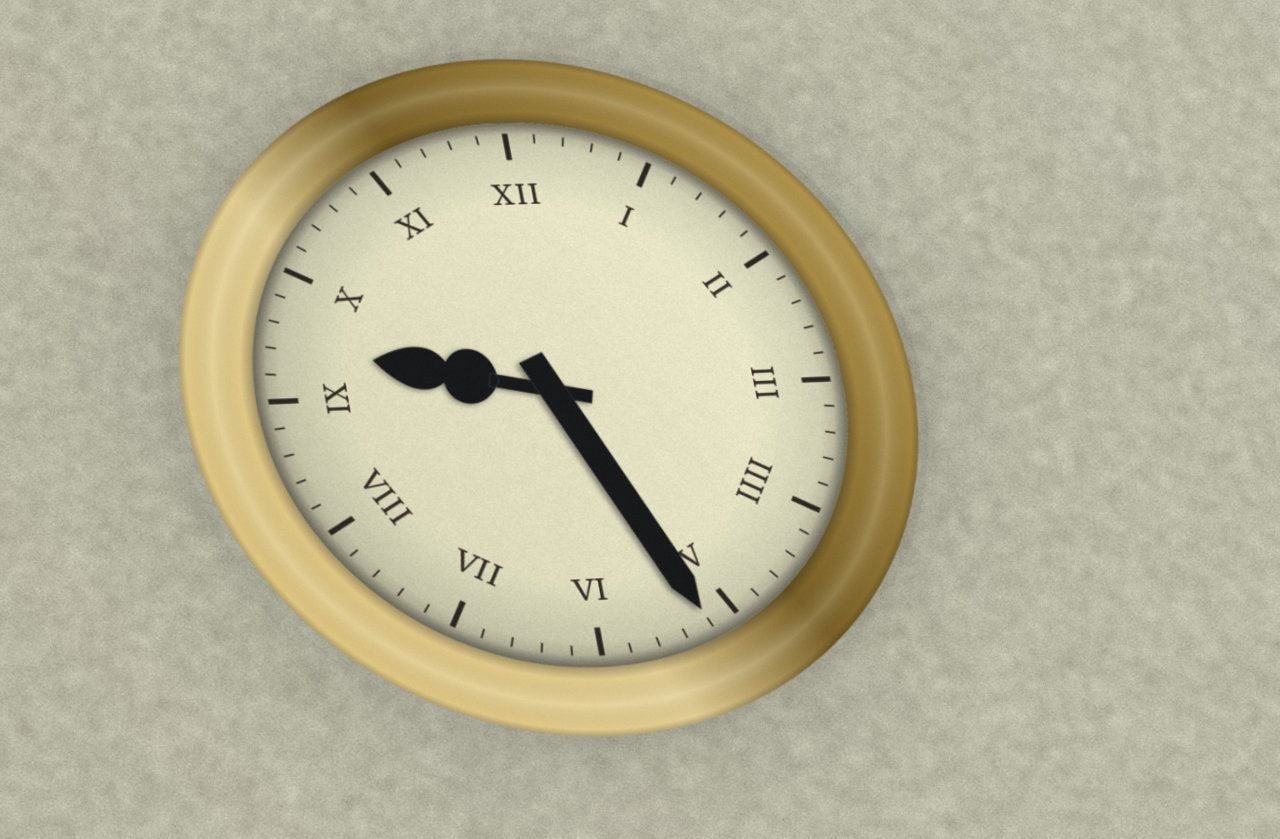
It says h=9 m=26
